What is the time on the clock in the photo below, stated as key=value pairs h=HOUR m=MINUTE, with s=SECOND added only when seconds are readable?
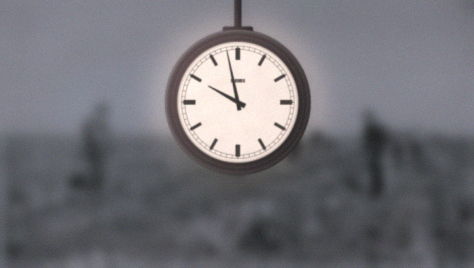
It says h=9 m=58
